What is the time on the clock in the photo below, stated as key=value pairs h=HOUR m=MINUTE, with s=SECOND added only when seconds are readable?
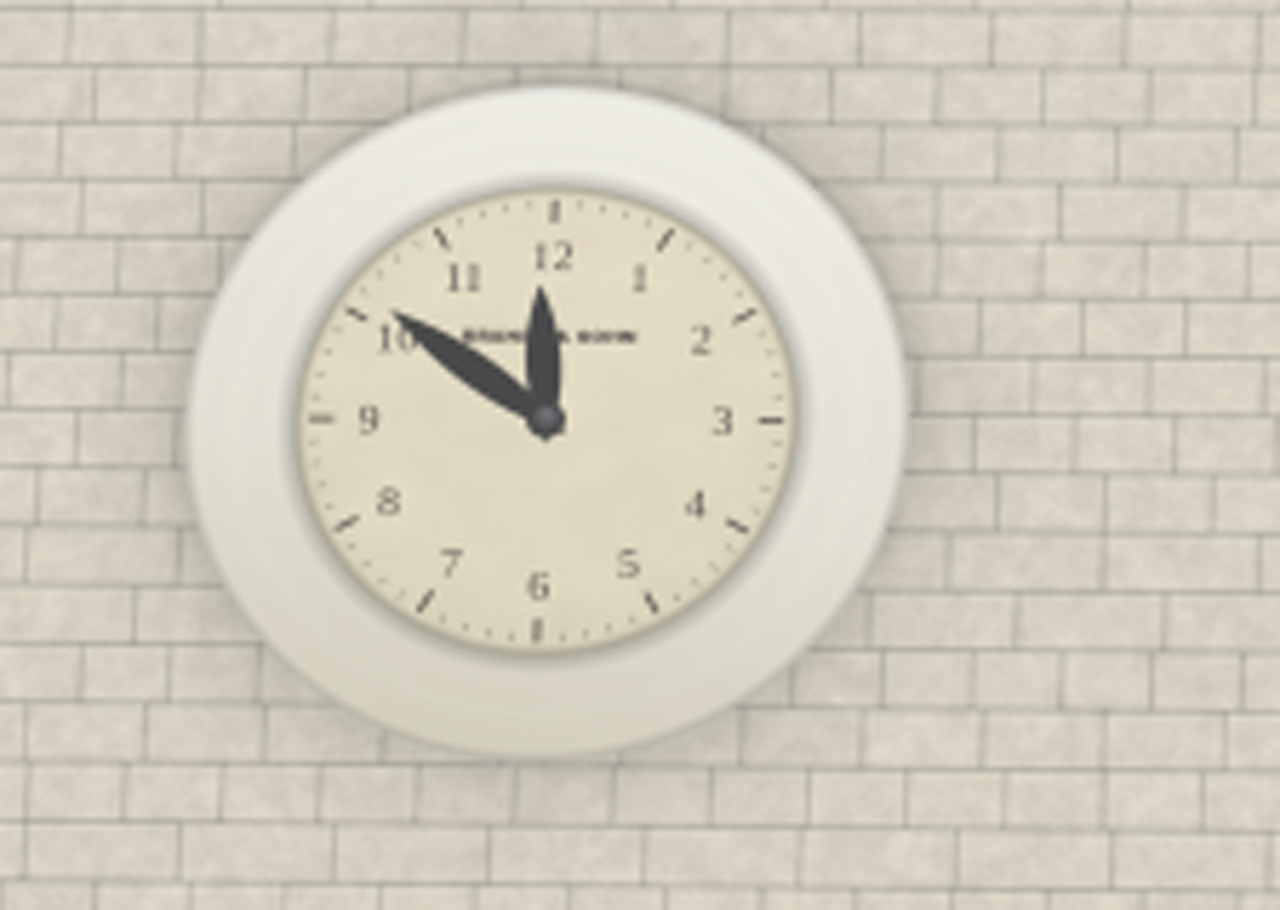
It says h=11 m=51
